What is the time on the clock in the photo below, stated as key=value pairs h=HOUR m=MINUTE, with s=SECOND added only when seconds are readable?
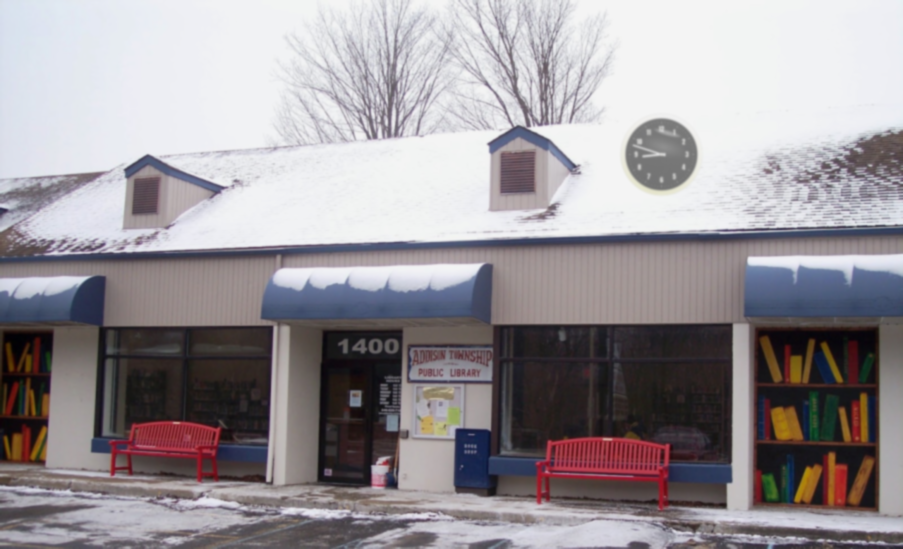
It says h=8 m=48
